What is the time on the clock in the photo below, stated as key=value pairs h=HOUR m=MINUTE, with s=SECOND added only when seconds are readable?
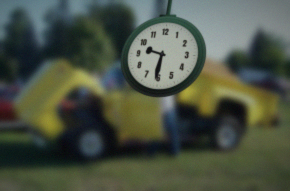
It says h=9 m=31
